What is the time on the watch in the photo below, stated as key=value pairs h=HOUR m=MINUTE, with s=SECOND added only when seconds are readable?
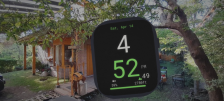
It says h=4 m=52
